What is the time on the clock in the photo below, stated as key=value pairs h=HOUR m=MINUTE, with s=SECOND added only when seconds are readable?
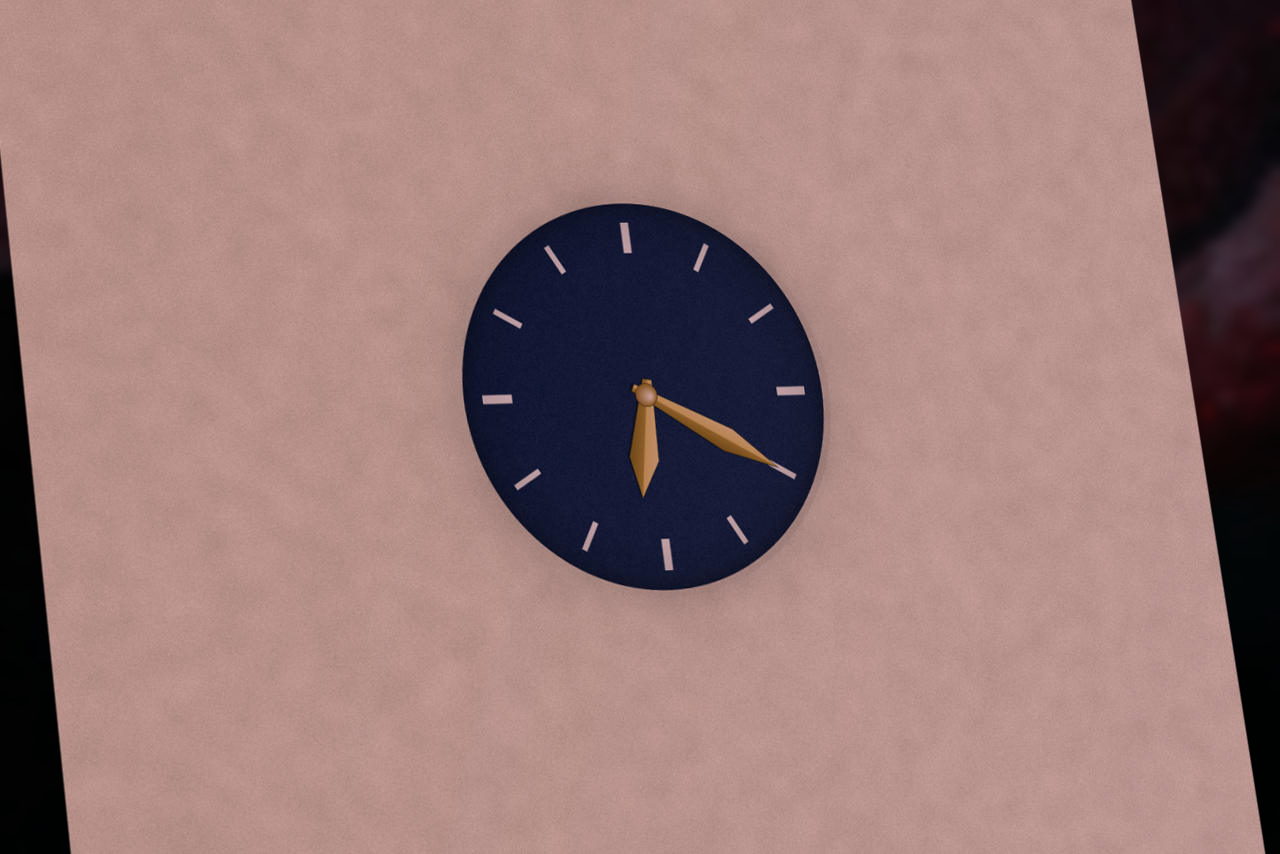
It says h=6 m=20
